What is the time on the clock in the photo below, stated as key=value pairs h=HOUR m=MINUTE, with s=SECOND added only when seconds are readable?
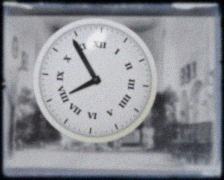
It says h=7 m=54
